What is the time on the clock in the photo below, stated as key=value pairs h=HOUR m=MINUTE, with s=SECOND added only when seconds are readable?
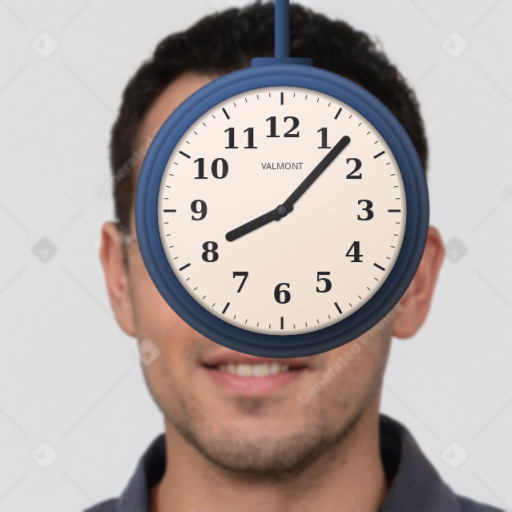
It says h=8 m=7
